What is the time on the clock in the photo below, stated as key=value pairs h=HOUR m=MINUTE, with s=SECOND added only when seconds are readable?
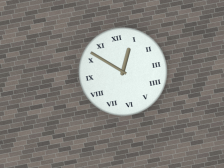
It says h=12 m=52
